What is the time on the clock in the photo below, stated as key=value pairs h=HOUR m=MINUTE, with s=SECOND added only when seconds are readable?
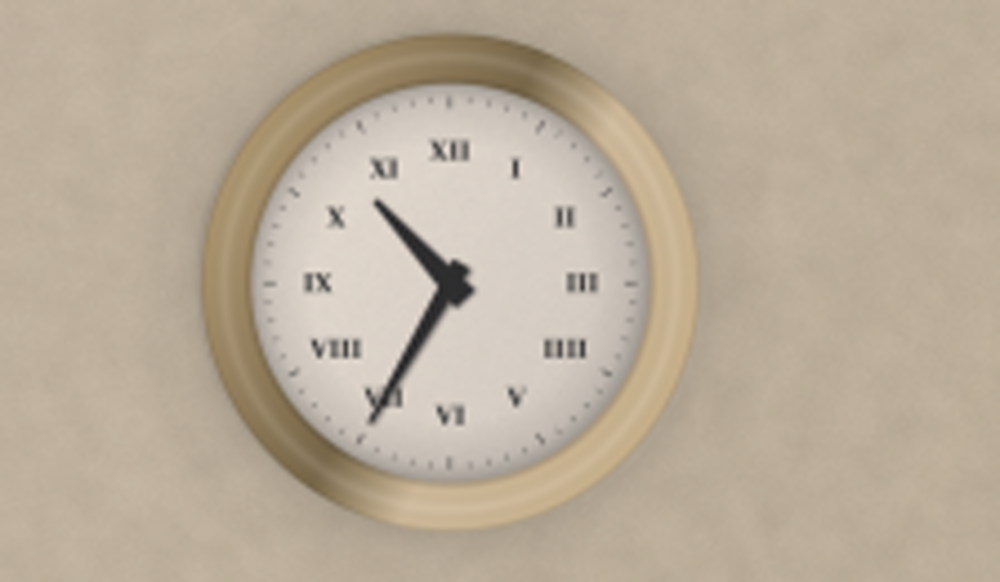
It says h=10 m=35
